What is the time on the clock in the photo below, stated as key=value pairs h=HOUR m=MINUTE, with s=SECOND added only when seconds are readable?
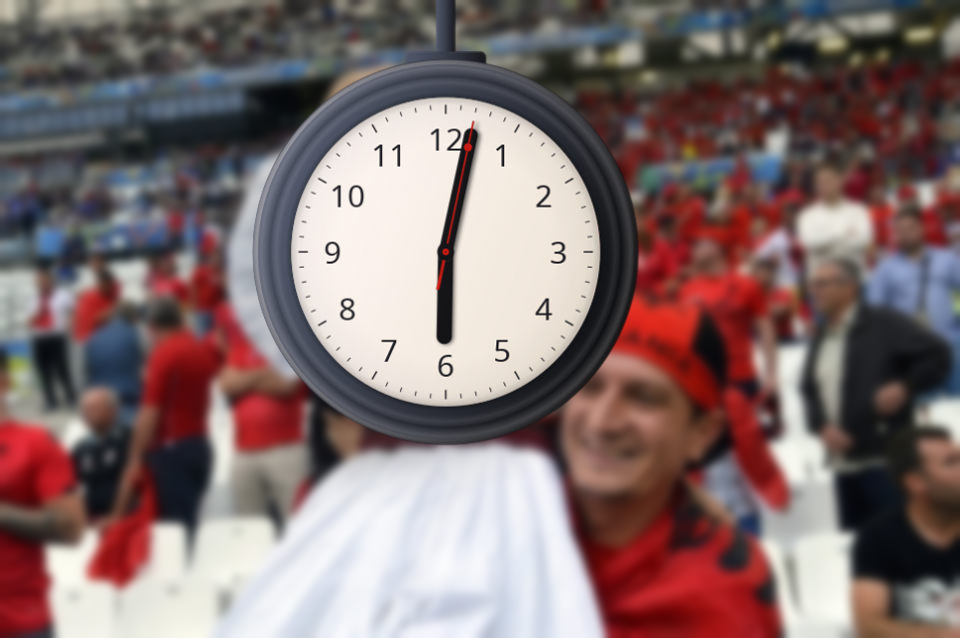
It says h=6 m=2 s=2
